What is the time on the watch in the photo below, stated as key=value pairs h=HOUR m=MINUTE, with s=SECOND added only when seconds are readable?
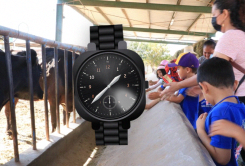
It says h=1 m=38
